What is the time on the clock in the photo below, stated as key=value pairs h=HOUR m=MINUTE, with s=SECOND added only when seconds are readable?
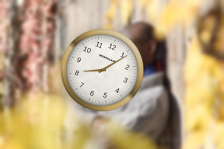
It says h=8 m=6
